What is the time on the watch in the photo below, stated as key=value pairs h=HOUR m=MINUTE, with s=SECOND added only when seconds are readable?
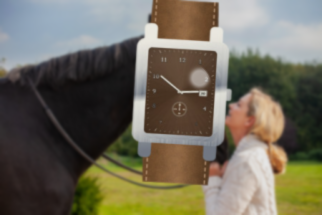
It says h=2 m=51
